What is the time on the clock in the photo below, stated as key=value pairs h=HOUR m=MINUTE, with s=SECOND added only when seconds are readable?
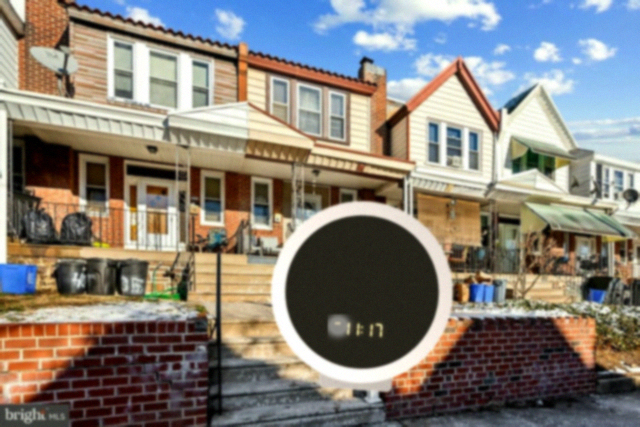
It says h=11 m=17
